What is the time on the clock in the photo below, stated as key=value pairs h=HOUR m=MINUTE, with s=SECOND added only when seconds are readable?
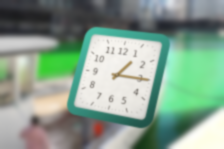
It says h=1 m=15
